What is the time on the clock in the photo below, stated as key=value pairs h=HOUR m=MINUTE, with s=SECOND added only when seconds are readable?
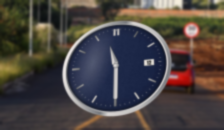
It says h=11 m=30
